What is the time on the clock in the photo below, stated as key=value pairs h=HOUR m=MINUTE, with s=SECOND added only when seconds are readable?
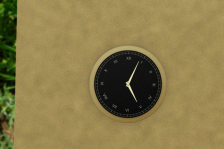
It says h=5 m=4
